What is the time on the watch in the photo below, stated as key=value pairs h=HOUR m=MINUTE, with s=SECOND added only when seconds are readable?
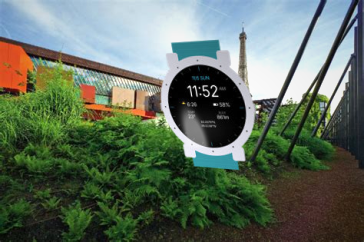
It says h=11 m=52
